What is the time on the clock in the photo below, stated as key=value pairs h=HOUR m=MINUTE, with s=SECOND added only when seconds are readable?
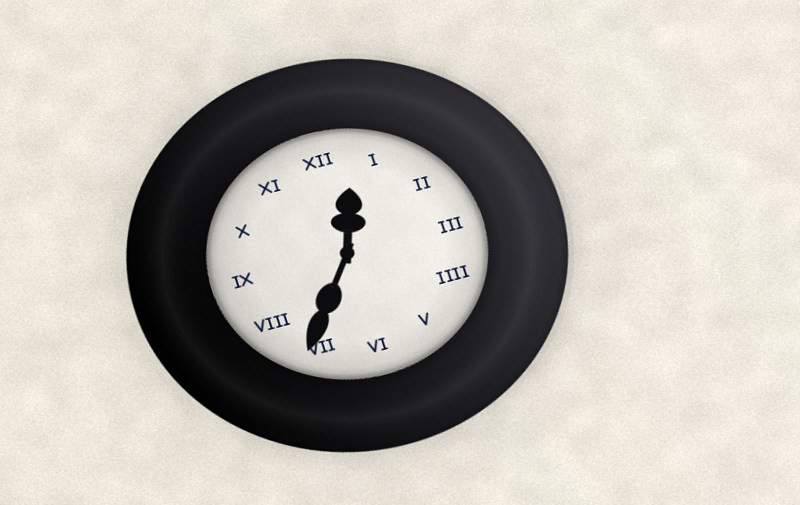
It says h=12 m=36
